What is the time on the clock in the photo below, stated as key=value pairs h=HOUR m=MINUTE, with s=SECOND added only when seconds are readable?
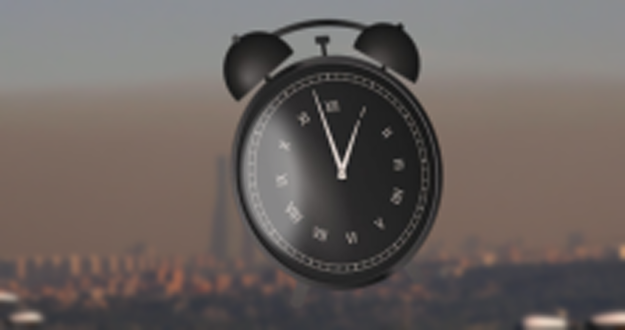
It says h=12 m=58
